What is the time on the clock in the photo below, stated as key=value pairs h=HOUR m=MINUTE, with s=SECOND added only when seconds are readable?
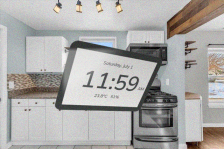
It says h=11 m=59
